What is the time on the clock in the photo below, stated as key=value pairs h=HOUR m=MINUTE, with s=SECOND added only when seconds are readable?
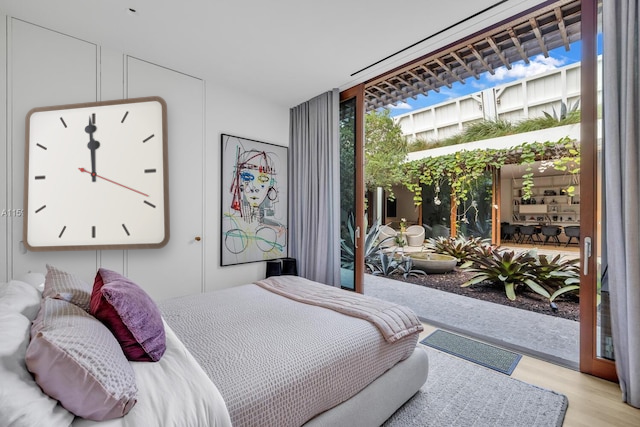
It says h=11 m=59 s=19
